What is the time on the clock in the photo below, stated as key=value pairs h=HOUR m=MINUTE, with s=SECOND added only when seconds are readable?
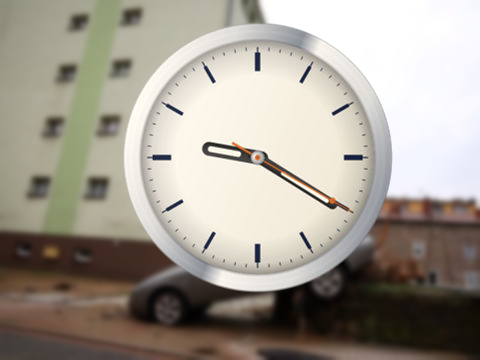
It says h=9 m=20 s=20
